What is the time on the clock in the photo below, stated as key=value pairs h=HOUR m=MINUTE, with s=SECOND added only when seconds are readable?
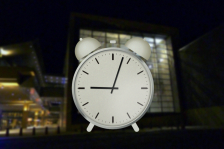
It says h=9 m=3
